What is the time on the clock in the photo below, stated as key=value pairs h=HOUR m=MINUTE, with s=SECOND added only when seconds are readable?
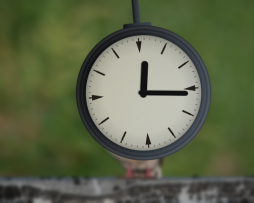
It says h=12 m=16
